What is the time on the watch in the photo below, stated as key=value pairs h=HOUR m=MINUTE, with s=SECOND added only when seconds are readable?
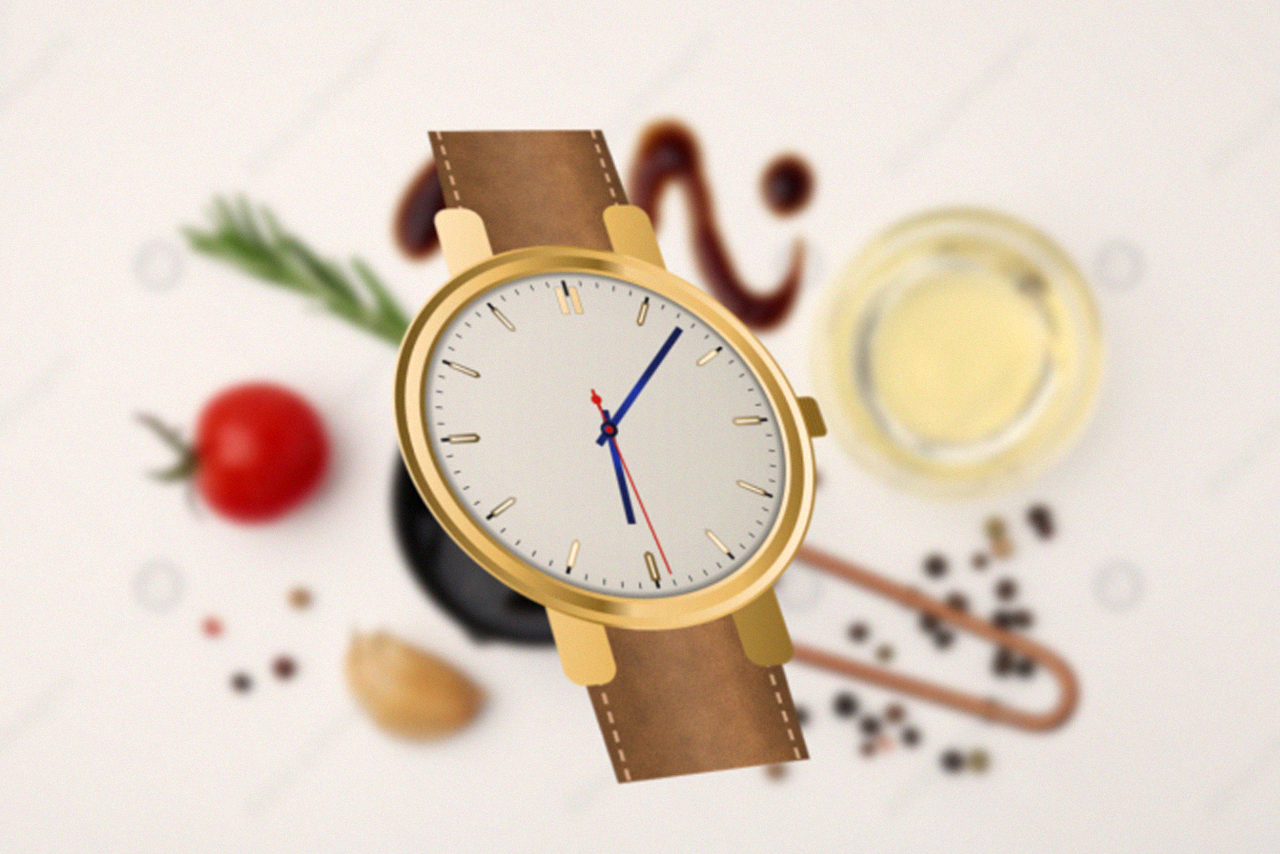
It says h=6 m=7 s=29
